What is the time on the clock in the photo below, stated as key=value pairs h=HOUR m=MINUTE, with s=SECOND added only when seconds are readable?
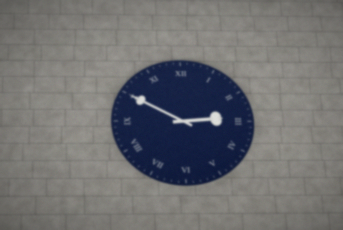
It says h=2 m=50
